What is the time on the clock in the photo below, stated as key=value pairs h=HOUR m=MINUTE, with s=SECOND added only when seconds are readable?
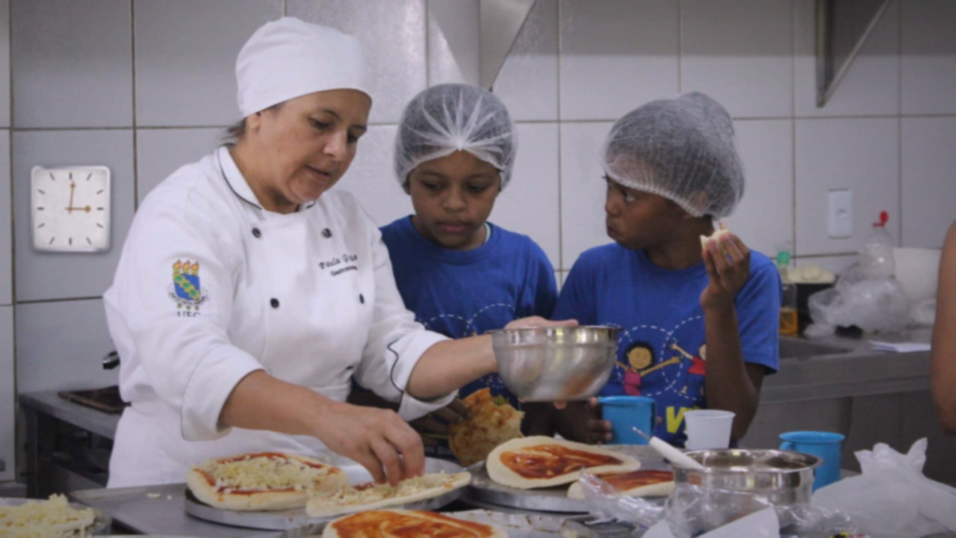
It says h=3 m=1
